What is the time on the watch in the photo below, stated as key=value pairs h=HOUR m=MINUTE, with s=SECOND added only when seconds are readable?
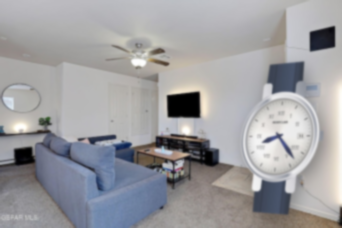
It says h=8 m=23
